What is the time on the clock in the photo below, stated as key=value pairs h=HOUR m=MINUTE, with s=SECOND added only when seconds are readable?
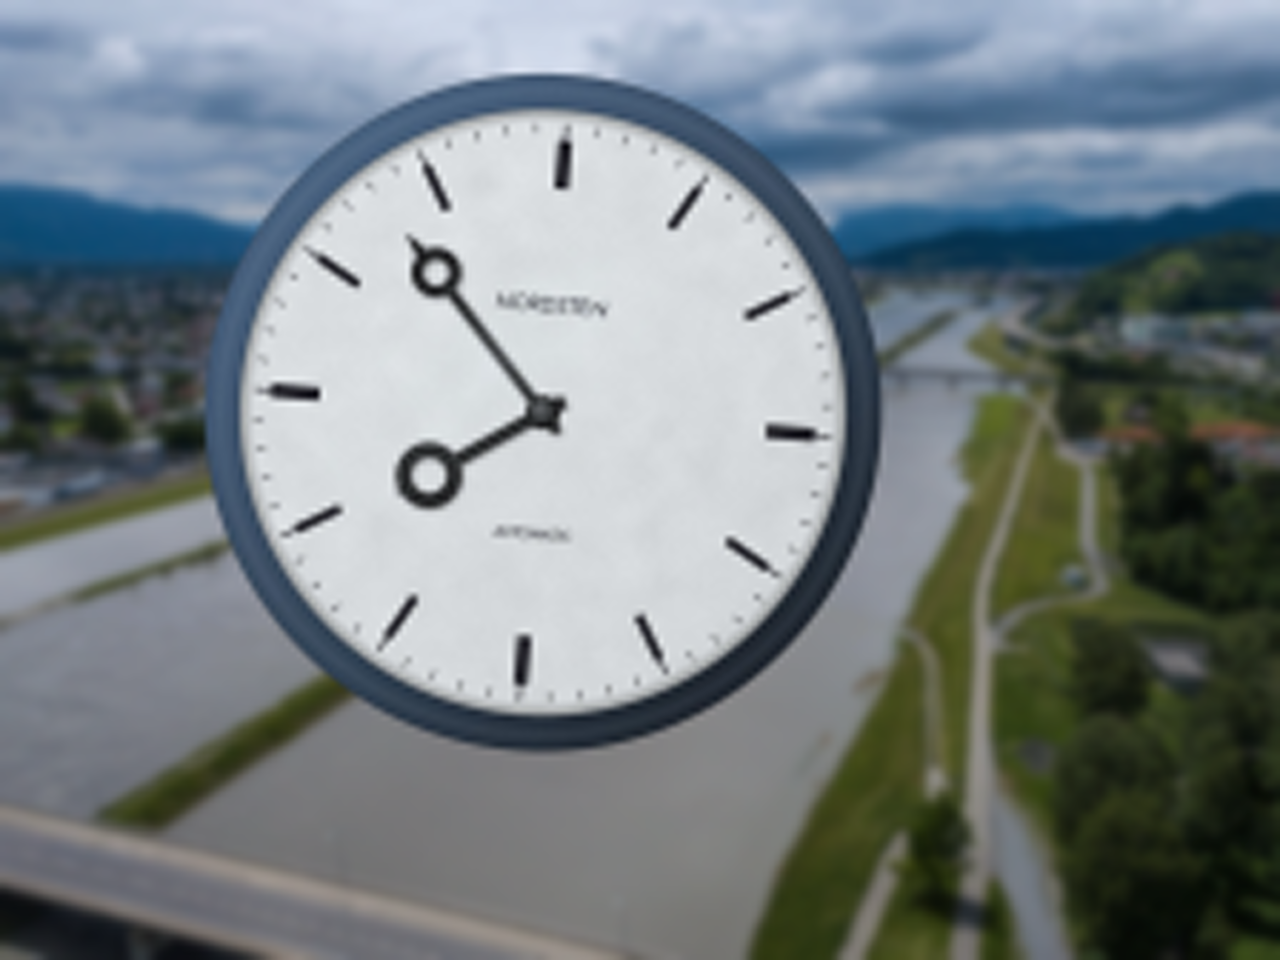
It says h=7 m=53
